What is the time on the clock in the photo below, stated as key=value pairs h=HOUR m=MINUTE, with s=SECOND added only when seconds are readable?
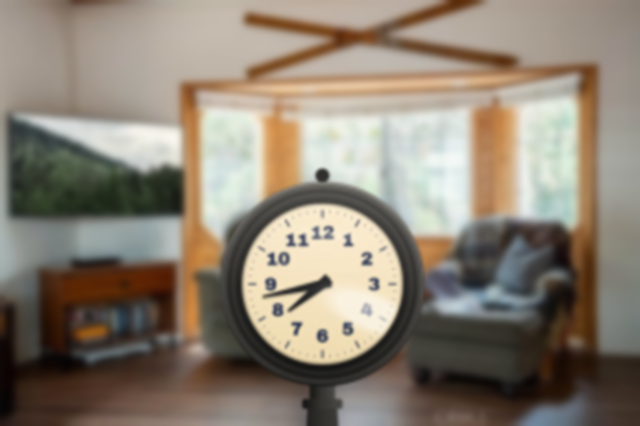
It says h=7 m=43
